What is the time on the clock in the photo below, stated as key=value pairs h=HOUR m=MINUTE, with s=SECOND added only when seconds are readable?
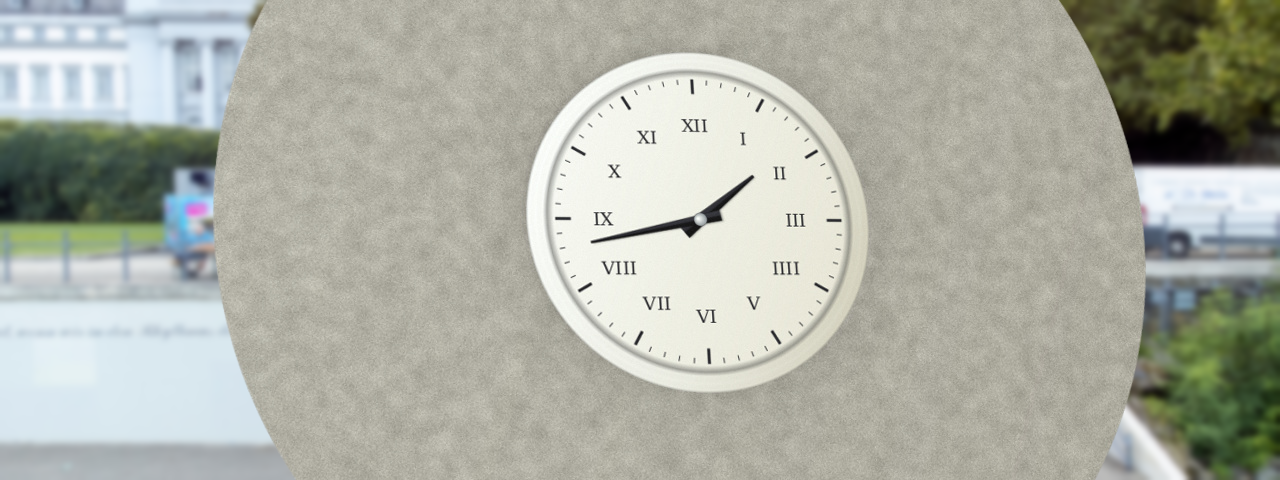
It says h=1 m=43
